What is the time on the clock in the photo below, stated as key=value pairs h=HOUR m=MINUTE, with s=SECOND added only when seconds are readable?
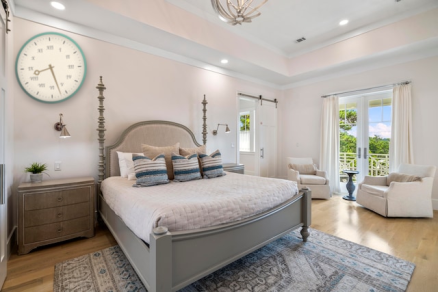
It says h=8 m=27
